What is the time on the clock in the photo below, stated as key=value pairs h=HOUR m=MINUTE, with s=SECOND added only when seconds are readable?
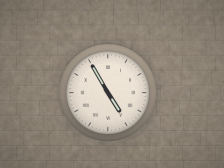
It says h=4 m=55
